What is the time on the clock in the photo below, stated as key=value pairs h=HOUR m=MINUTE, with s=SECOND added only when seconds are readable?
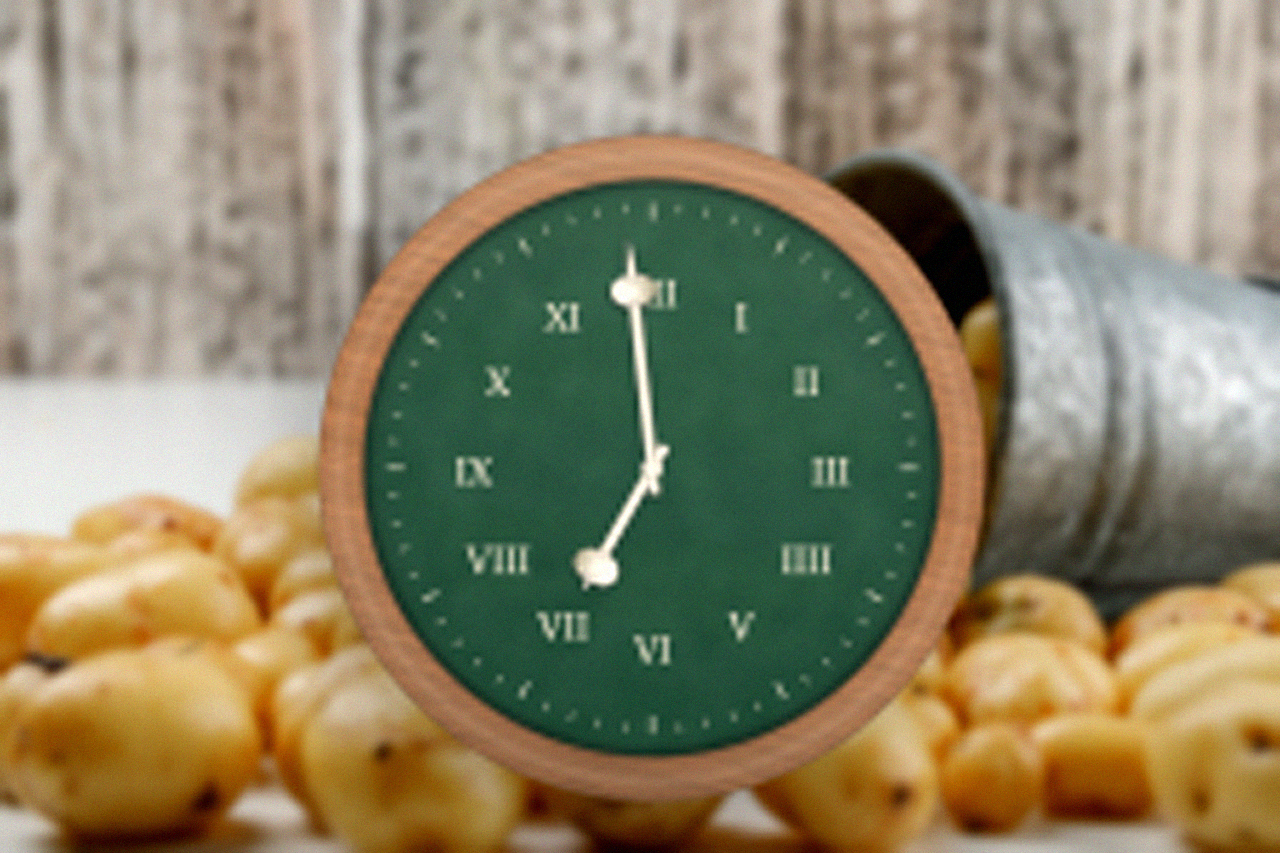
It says h=6 m=59
